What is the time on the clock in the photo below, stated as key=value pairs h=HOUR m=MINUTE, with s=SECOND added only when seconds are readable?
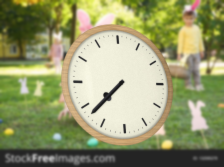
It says h=7 m=38
